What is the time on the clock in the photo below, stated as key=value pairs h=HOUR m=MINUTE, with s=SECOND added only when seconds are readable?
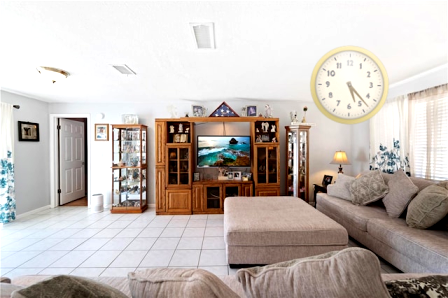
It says h=5 m=23
